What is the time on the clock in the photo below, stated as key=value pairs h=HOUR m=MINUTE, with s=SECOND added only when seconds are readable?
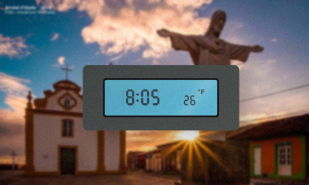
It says h=8 m=5
